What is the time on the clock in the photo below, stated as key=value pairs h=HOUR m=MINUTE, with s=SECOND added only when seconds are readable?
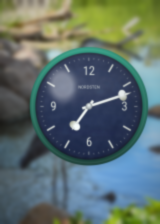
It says h=7 m=12
